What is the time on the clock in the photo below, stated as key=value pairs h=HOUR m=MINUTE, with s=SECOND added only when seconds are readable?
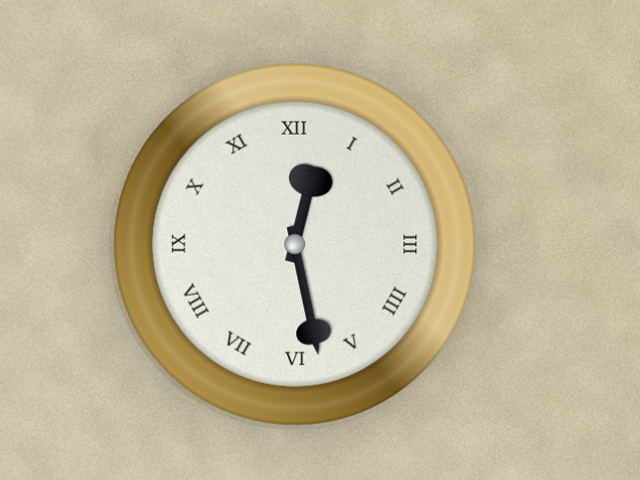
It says h=12 m=28
